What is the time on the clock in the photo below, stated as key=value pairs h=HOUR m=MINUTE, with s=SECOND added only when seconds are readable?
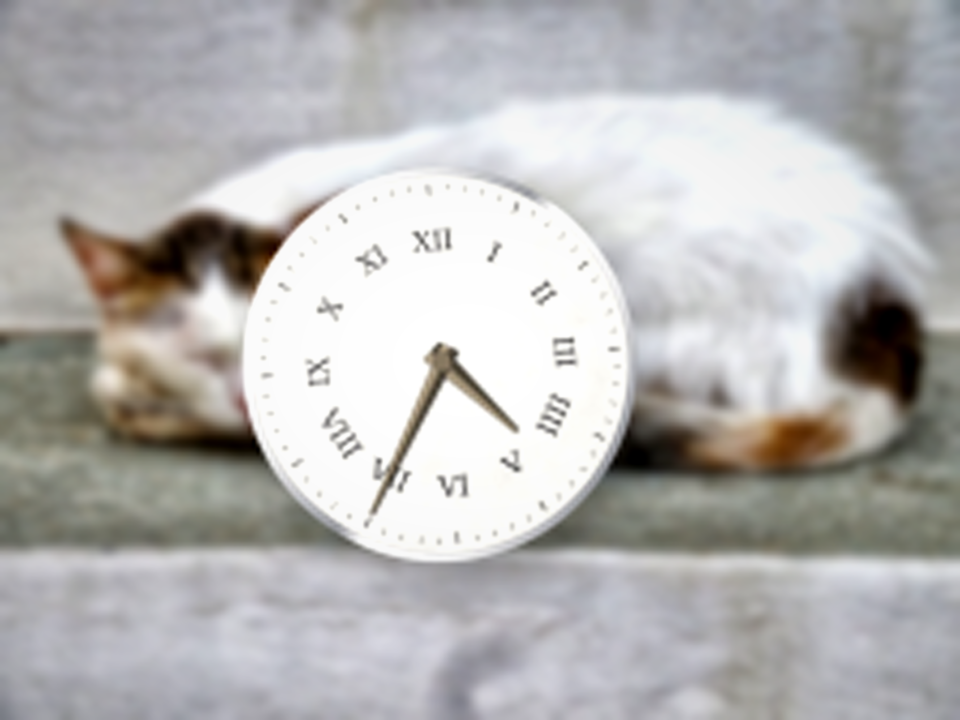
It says h=4 m=35
